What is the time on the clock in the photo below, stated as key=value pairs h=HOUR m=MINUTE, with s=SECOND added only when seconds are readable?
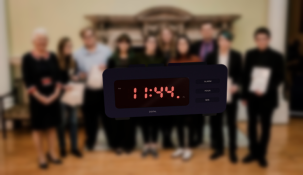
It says h=11 m=44
